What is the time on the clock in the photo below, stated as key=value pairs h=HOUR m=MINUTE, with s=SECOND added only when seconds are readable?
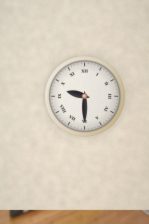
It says h=9 m=30
